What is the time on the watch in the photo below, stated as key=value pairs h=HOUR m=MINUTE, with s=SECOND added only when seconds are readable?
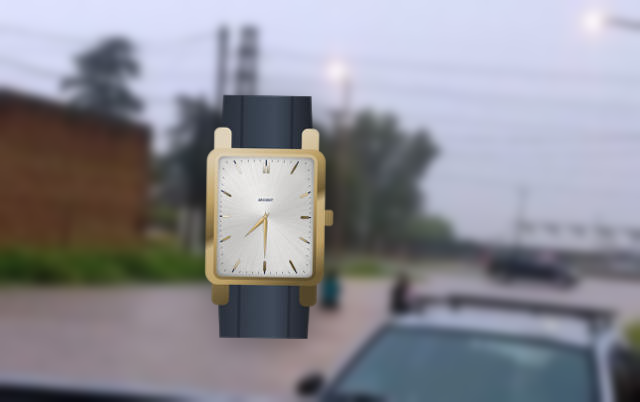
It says h=7 m=30
